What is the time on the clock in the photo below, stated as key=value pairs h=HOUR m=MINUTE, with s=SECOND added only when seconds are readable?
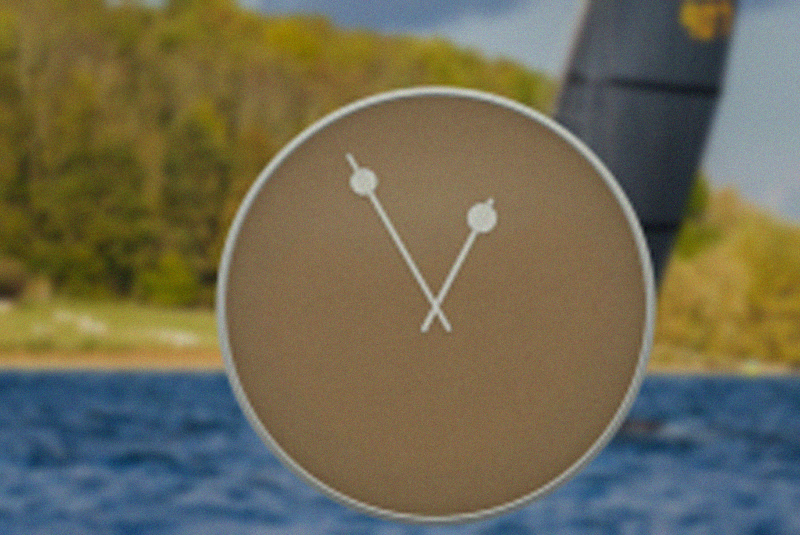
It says h=12 m=55
